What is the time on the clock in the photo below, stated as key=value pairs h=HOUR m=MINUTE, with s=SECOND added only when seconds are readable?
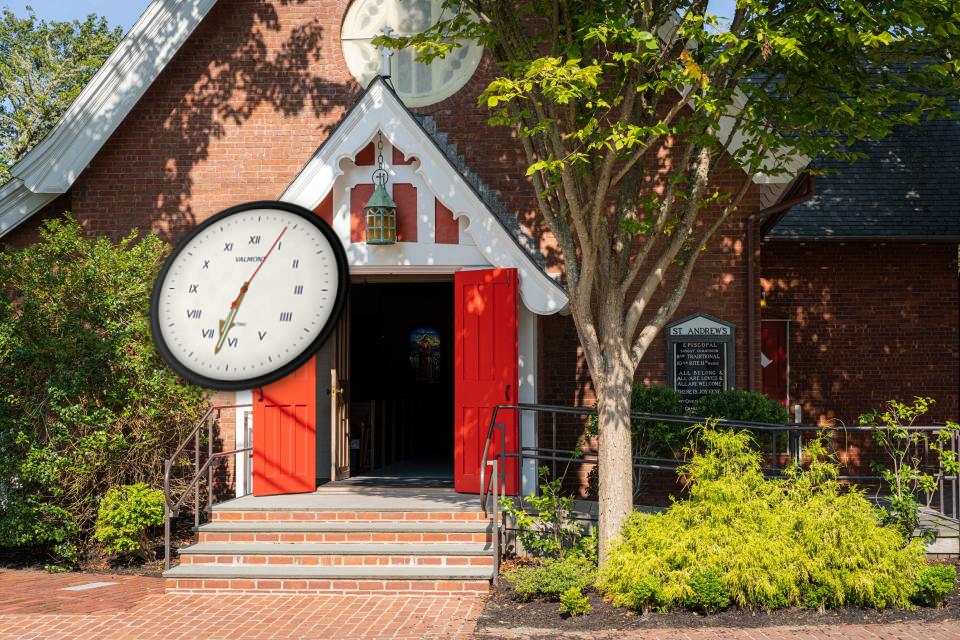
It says h=6 m=32 s=4
